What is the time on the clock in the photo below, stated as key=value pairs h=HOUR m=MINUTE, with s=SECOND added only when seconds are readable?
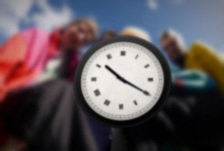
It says h=10 m=20
